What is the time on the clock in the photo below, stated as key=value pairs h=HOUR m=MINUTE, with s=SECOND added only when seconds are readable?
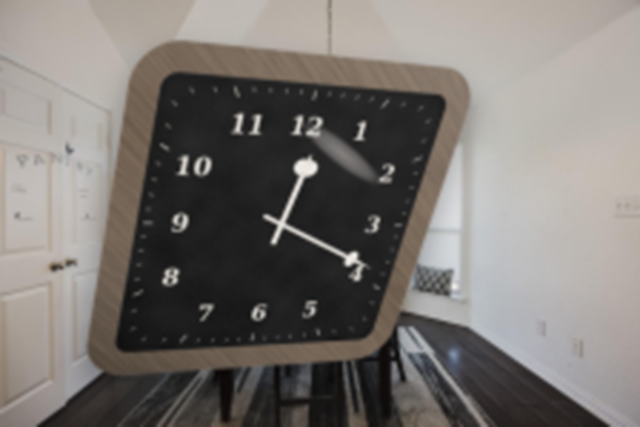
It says h=12 m=19
